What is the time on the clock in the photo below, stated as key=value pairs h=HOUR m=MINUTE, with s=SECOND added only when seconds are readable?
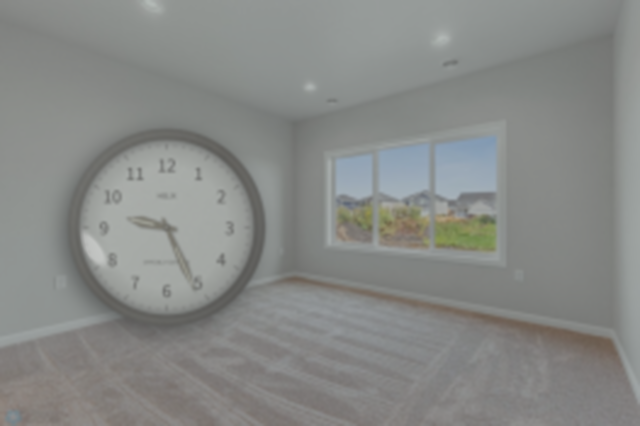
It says h=9 m=26
